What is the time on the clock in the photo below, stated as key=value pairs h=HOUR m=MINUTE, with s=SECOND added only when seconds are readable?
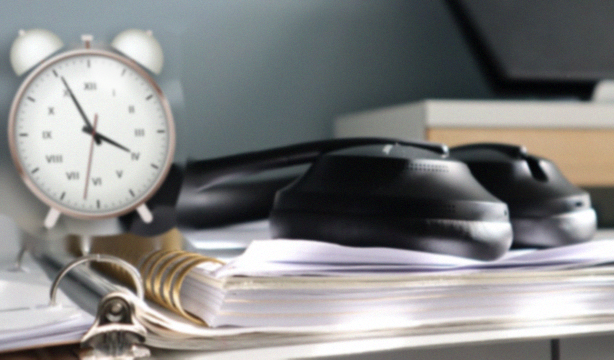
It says h=3 m=55 s=32
